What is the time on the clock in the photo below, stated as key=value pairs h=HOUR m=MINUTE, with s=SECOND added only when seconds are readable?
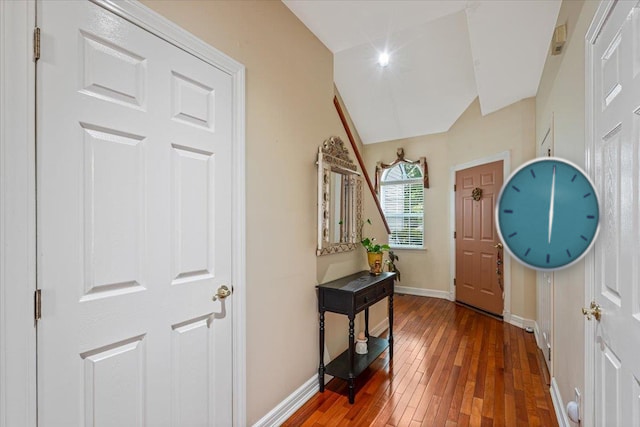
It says h=6 m=0
